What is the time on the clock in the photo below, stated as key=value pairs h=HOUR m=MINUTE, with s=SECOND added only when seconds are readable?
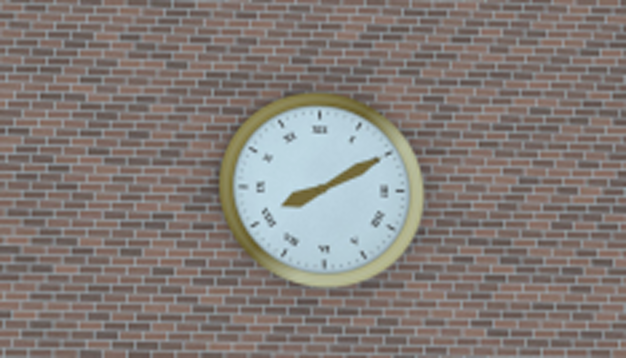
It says h=8 m=10
